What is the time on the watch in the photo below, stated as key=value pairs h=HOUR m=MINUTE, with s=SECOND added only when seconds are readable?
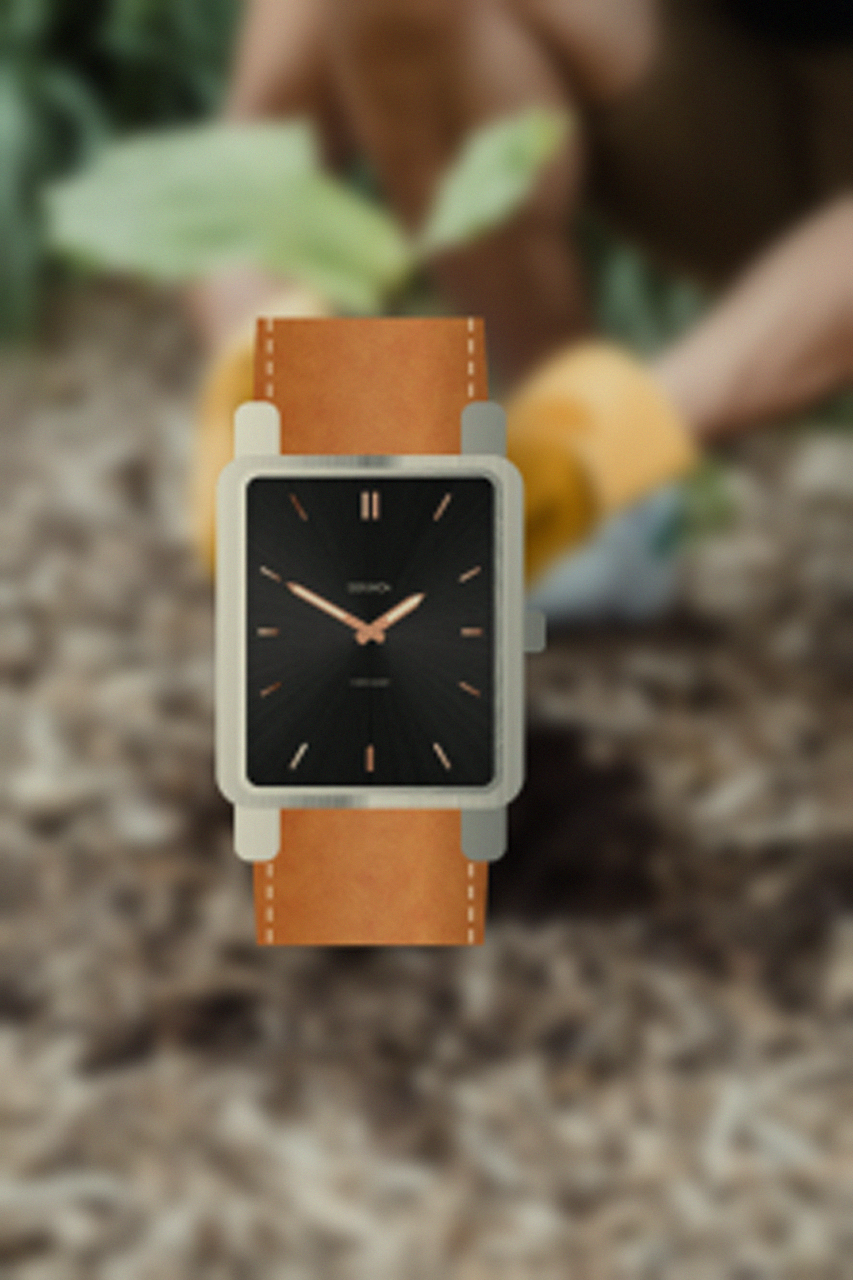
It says h=1 m=50
